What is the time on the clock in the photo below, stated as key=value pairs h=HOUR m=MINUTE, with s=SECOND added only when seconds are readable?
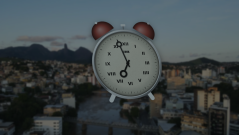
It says h=6 m=57
